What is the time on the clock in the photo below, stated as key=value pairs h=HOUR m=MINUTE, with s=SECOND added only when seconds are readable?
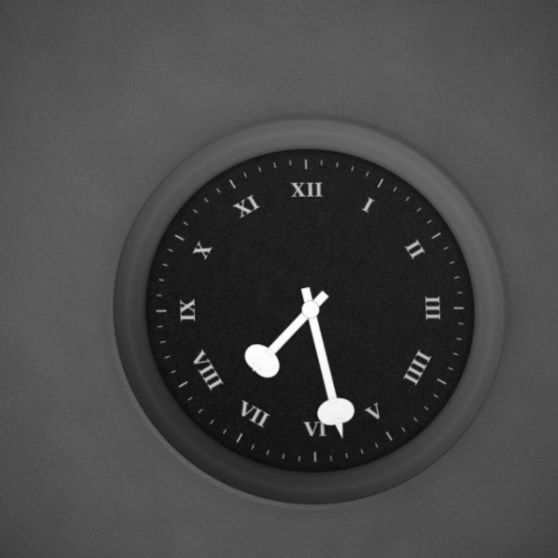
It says h=7 m=28
